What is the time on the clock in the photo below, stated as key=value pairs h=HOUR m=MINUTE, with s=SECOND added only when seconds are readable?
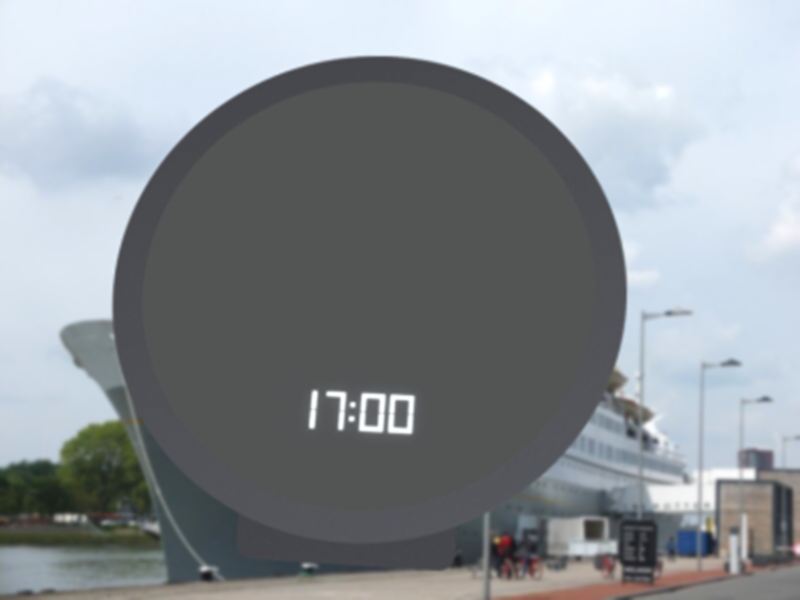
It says h=17 m=0
